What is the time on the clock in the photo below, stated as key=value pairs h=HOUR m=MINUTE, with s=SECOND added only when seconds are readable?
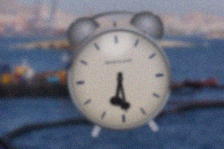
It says h=6 m=29
